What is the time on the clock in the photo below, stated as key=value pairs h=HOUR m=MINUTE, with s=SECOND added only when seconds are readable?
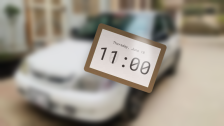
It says h=11 m=0
